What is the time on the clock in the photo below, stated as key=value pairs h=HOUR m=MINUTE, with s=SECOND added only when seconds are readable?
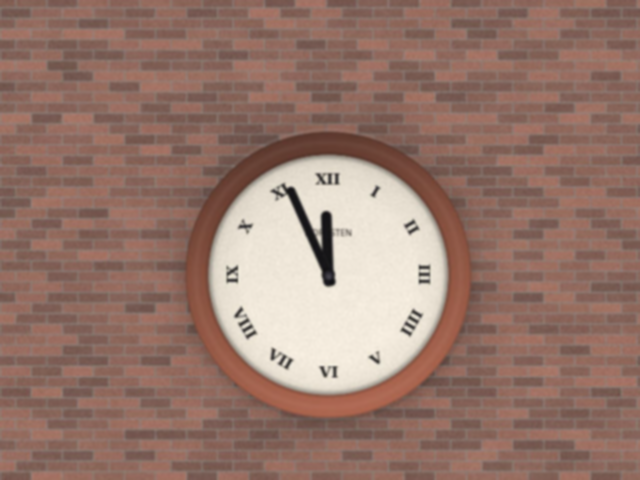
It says h=11 m=56
